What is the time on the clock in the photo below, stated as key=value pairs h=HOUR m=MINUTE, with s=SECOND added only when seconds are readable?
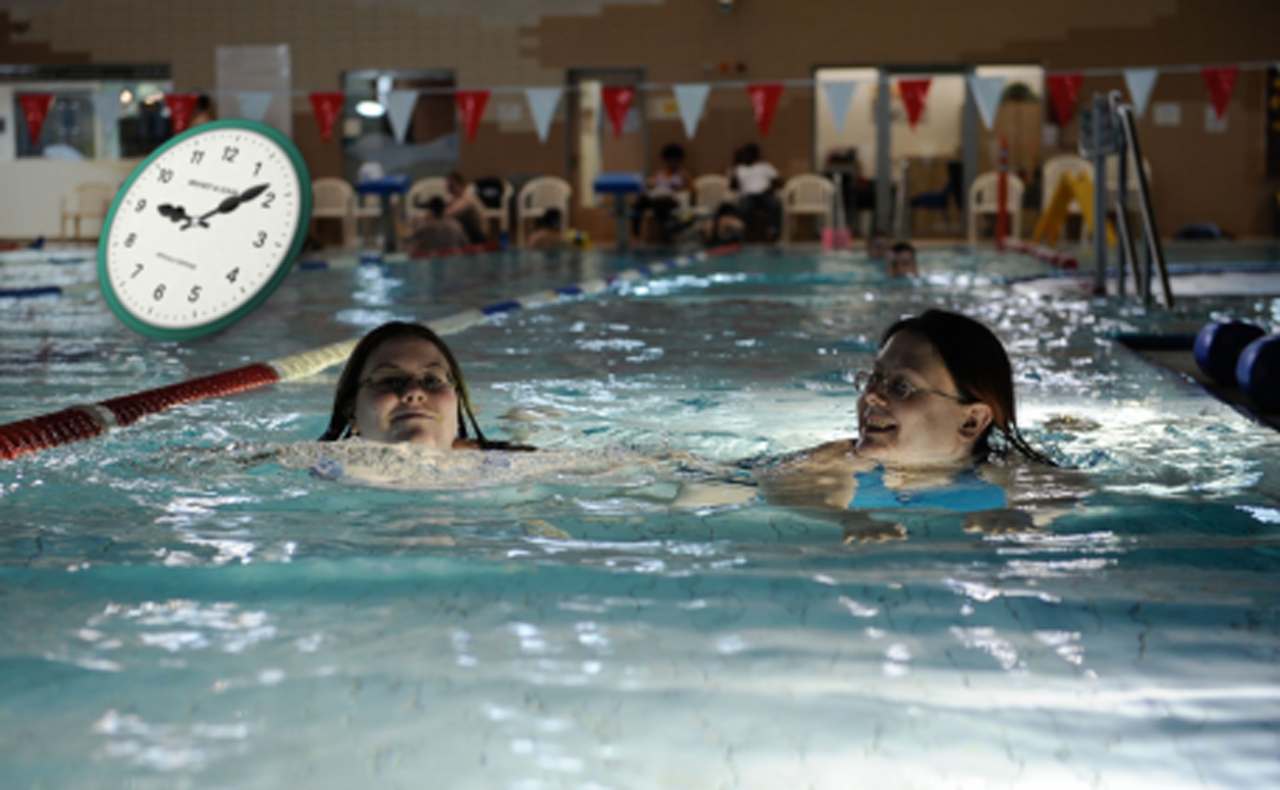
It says h=9 m=8
